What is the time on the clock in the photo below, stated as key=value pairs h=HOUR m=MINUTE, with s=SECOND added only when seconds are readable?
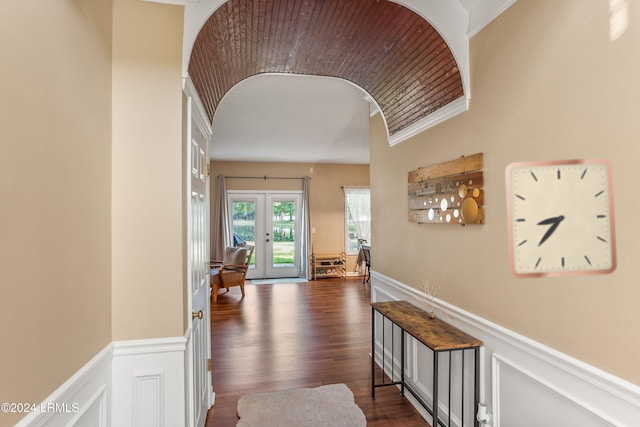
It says h=8 m=37
